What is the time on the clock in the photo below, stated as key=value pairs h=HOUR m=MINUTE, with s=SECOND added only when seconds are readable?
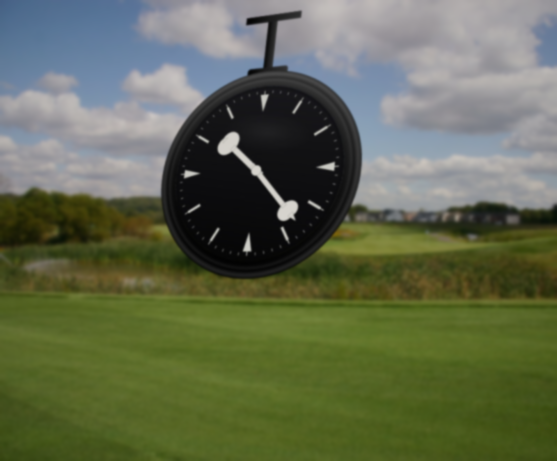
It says h=10 m=23
